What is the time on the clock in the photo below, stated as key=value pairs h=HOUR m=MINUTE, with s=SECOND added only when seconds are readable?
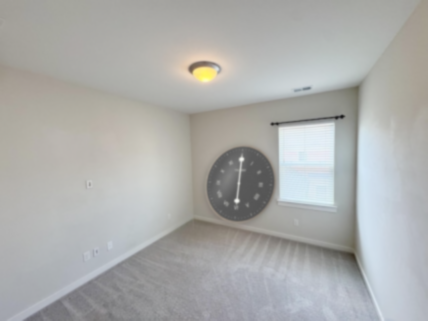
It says h=6 m=0
